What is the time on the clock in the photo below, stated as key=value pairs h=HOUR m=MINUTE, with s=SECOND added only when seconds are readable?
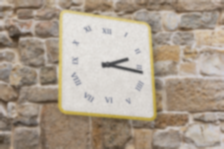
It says h=2 m=16
